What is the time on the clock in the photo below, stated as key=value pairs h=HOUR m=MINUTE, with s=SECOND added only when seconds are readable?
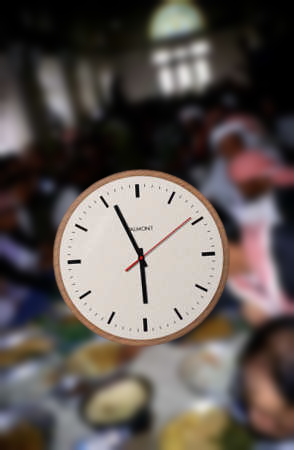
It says h=5 m=56 s=9
